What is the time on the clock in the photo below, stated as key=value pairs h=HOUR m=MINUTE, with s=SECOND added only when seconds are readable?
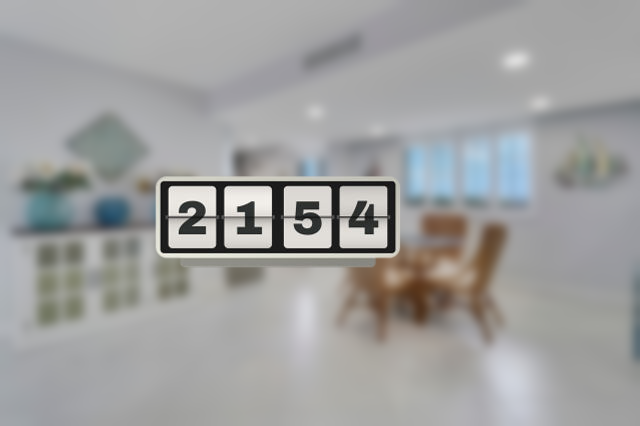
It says h=21 m=54
